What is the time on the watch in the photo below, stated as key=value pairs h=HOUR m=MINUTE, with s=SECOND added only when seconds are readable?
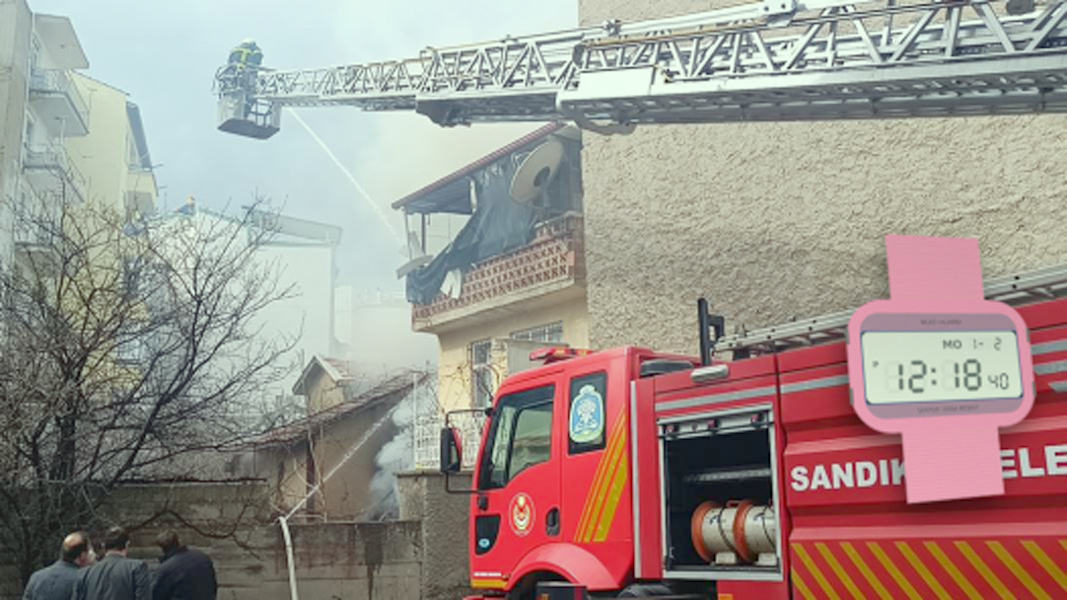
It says h=12 m=18 s=40
